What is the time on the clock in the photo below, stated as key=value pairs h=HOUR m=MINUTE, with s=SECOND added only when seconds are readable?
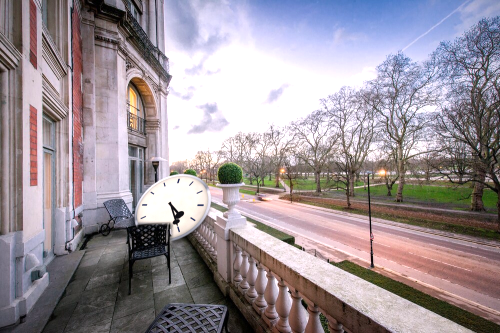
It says h=4 m=25
